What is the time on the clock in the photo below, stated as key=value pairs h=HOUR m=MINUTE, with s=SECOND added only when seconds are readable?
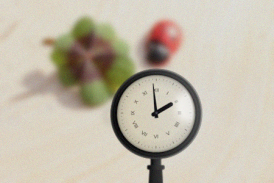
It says h=1 m=59
